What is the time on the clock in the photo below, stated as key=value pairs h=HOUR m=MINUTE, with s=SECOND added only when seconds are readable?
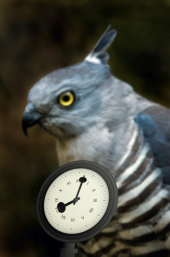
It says h=8 m=2
